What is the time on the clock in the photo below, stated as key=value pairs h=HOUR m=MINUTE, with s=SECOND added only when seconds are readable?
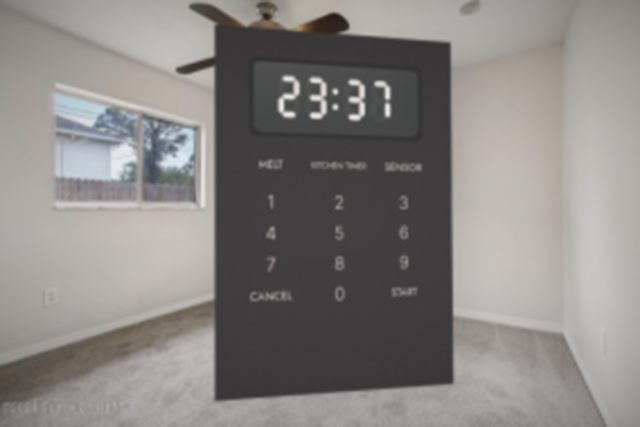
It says h=23 m=37
